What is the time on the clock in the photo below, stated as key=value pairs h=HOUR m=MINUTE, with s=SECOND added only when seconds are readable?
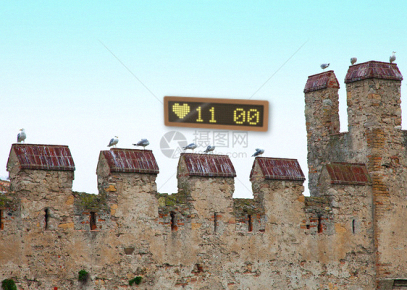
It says h=11 m=0
